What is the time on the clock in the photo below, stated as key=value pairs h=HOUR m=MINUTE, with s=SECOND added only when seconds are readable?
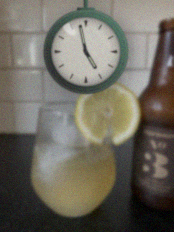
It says h=4 m=58
